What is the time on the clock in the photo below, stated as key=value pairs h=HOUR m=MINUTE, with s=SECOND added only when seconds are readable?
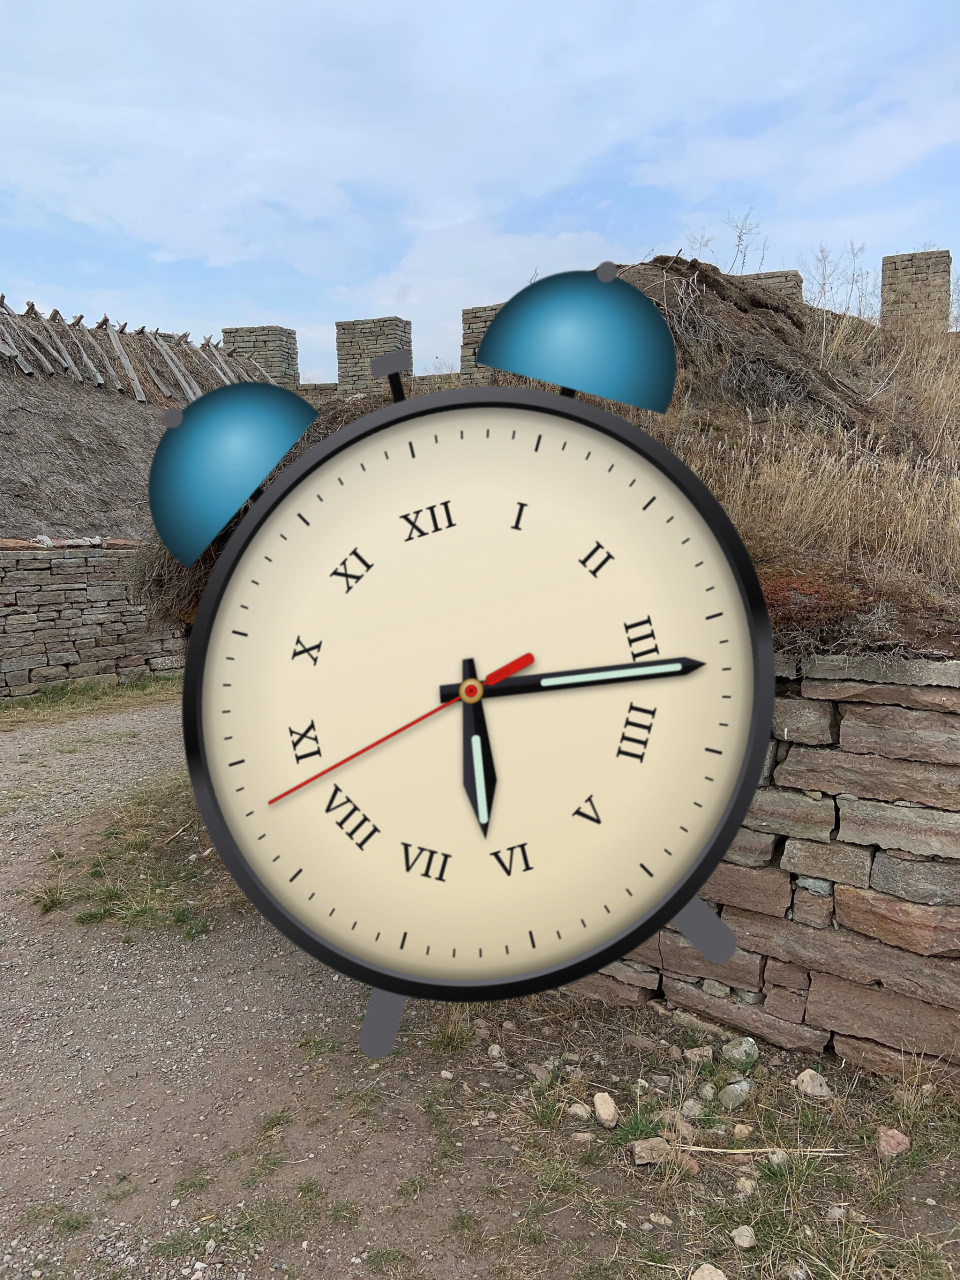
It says h=6 m=16 s=43
